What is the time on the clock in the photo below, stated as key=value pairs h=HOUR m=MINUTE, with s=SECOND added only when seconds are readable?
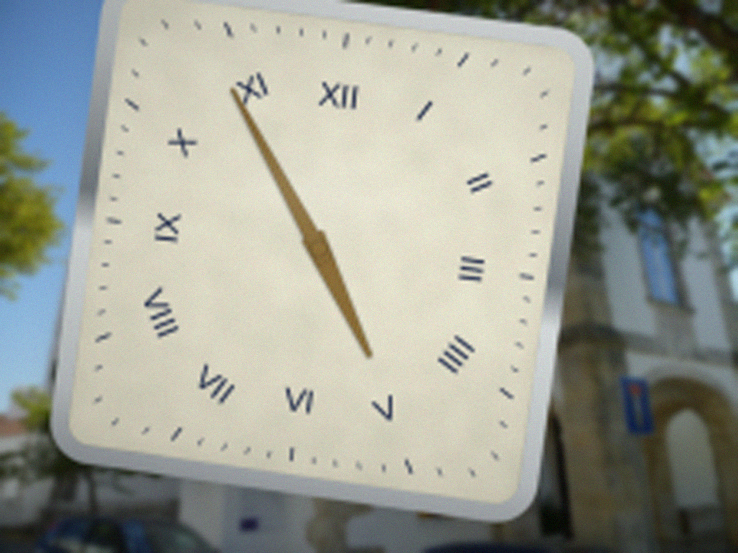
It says h=4 m=54
